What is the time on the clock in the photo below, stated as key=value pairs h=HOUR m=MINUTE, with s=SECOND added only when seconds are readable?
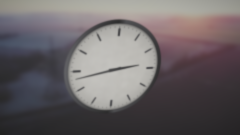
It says h=2 m=43
